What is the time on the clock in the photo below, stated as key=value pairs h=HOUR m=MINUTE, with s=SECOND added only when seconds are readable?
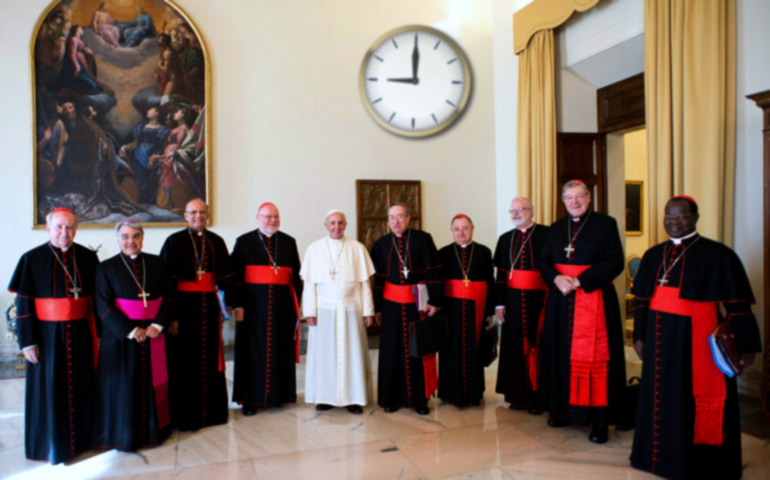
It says h=9 m=0
